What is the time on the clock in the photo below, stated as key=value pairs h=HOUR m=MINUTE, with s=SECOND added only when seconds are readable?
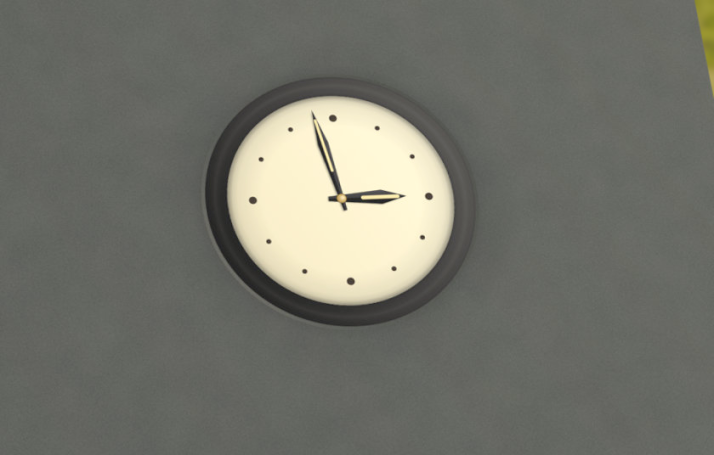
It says h=2 m=58
